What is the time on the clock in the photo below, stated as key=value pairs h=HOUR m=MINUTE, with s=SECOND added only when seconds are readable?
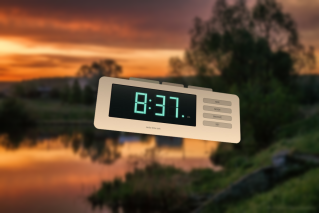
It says h=8 m=37
